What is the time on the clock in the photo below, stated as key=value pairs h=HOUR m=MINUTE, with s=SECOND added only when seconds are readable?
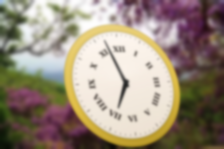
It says h=6 m=57
